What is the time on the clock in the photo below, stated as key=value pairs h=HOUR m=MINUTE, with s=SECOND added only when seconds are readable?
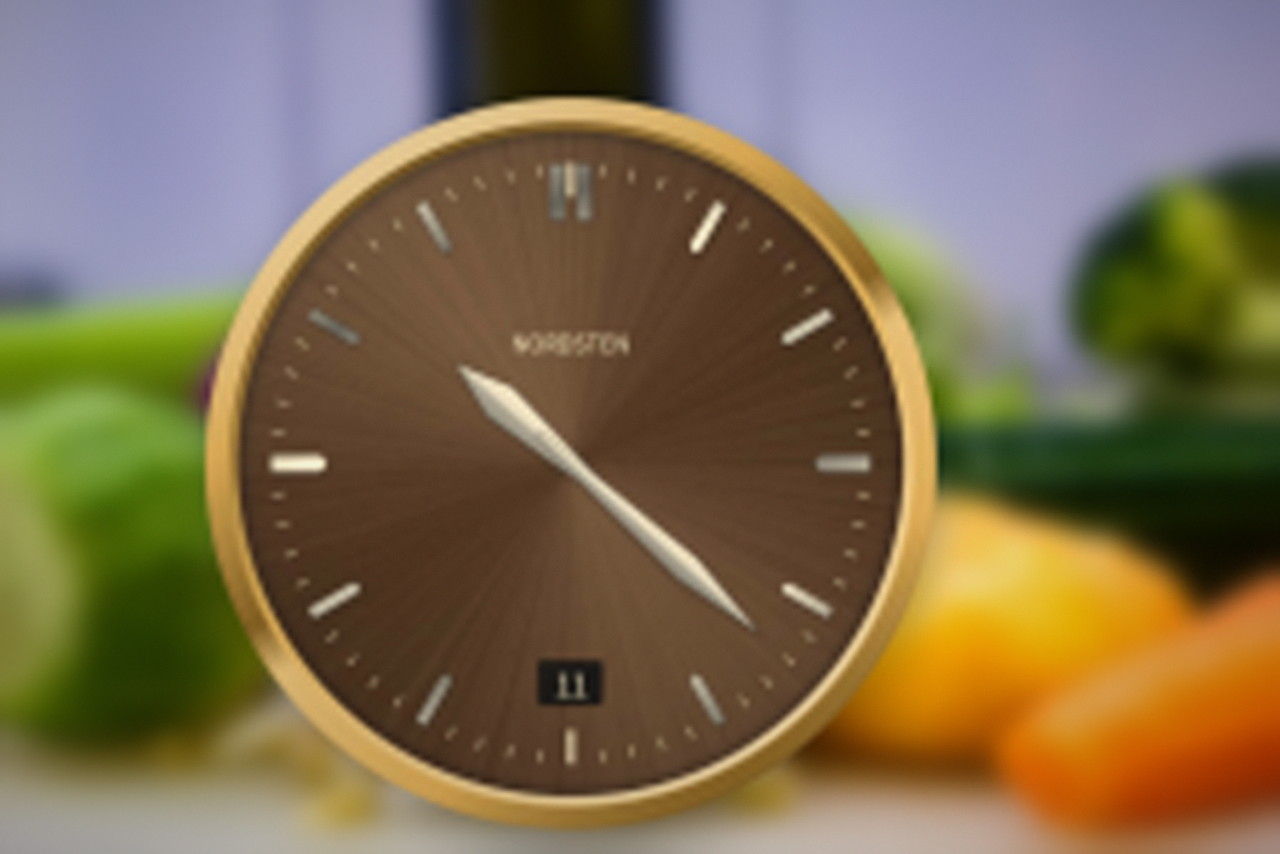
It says h=10 m=22
